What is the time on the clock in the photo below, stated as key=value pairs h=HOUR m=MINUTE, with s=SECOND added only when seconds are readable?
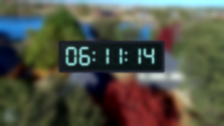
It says h=6 m=11 s=14
